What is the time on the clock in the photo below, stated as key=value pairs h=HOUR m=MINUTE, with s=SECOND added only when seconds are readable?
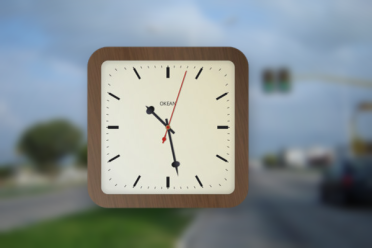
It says h=10 m=28 s=3
